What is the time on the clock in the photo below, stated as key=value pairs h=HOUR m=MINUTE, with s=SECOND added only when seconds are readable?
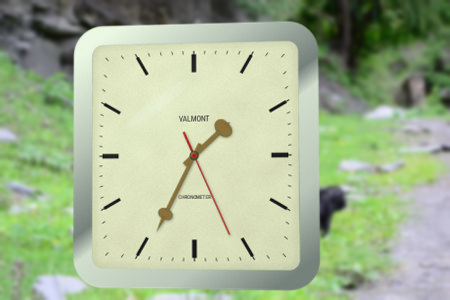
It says h=1 m=34 s=26
